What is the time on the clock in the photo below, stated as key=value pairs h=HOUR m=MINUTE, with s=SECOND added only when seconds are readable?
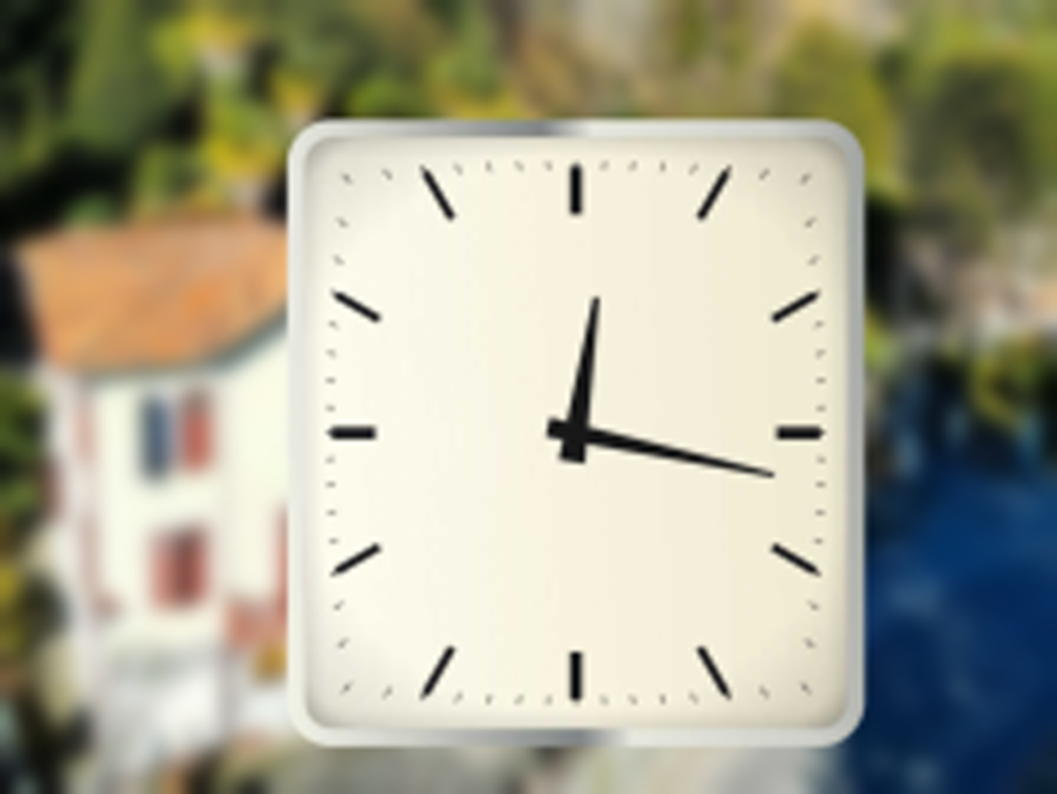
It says h=12 m=17
